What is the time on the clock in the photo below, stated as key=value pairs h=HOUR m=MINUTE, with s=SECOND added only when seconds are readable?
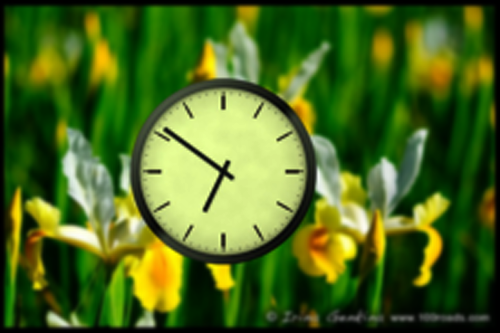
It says h=6 m=51
